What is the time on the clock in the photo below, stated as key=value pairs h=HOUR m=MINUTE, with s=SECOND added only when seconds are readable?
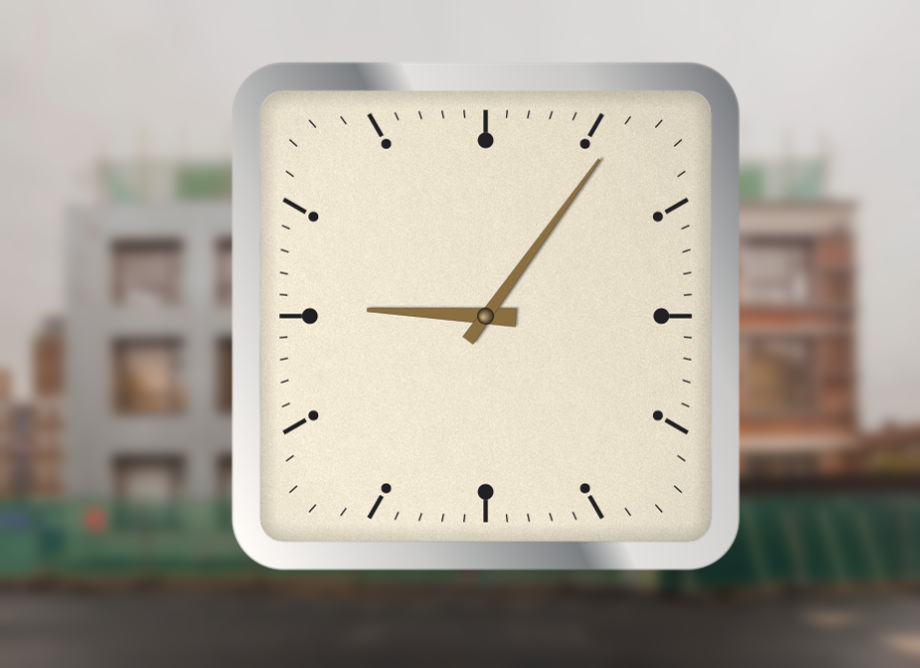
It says h=9 m=6
